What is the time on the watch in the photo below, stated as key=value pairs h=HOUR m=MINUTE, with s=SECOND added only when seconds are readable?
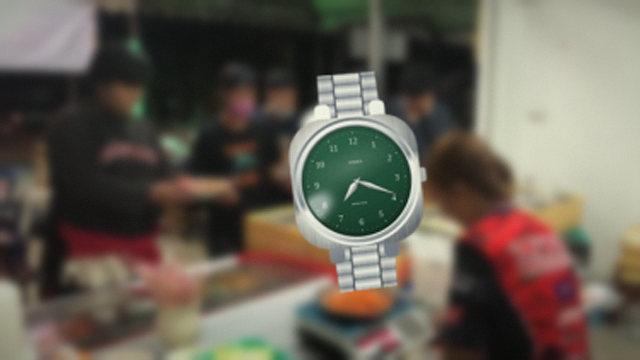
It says h=7 m=19
